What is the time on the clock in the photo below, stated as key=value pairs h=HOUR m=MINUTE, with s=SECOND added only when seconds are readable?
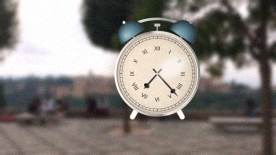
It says h=7 m=23
